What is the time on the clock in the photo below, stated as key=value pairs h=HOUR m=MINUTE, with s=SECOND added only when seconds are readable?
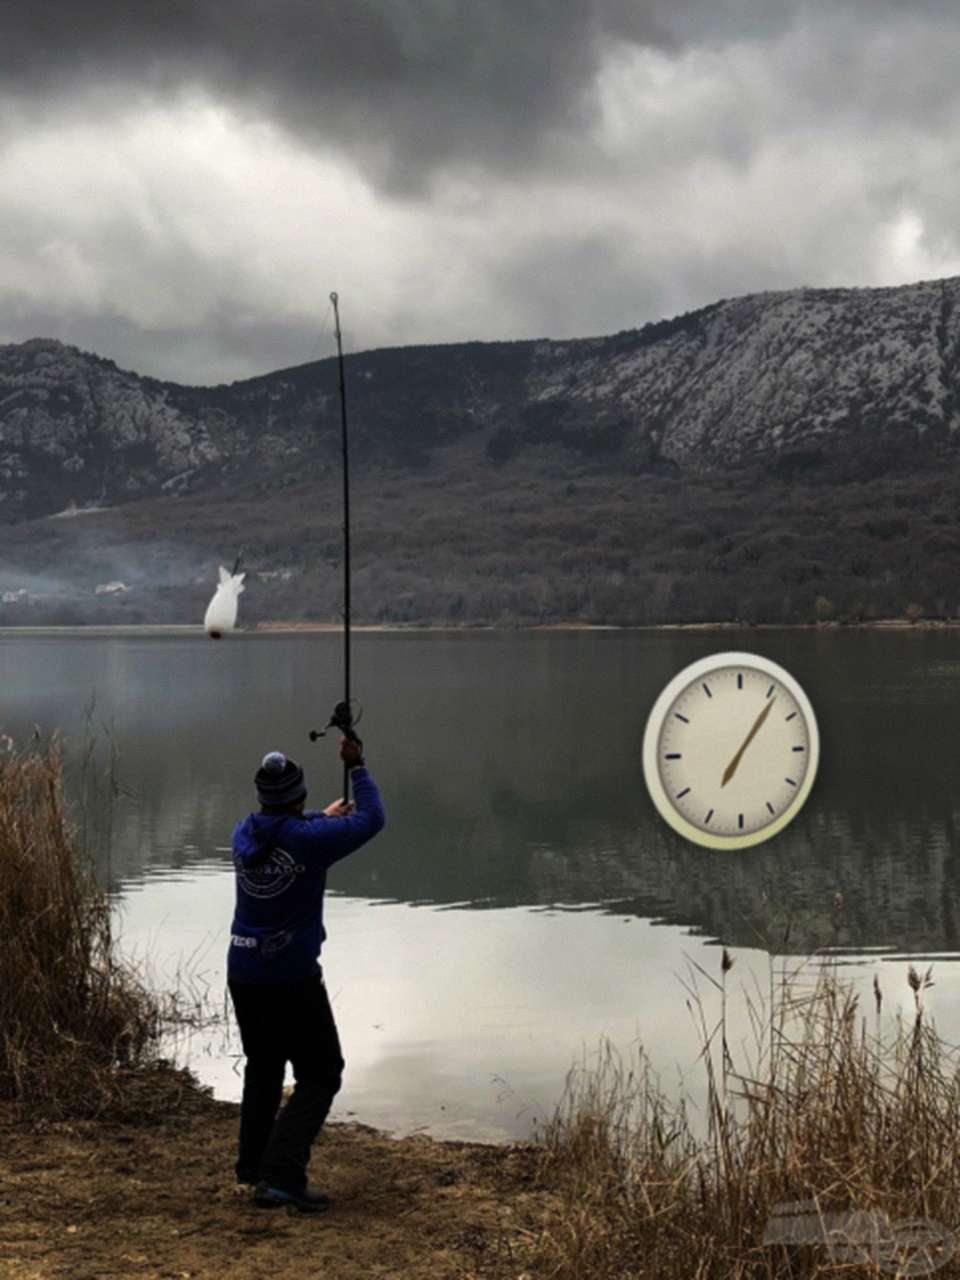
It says h=7 m=6
